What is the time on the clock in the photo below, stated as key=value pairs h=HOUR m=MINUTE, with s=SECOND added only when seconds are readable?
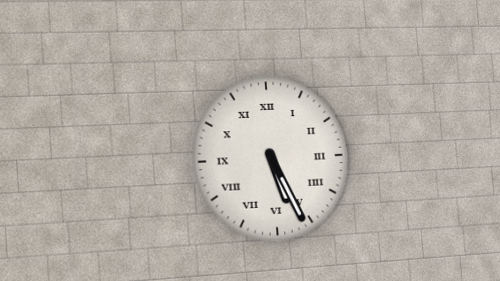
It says h=5 m=26
